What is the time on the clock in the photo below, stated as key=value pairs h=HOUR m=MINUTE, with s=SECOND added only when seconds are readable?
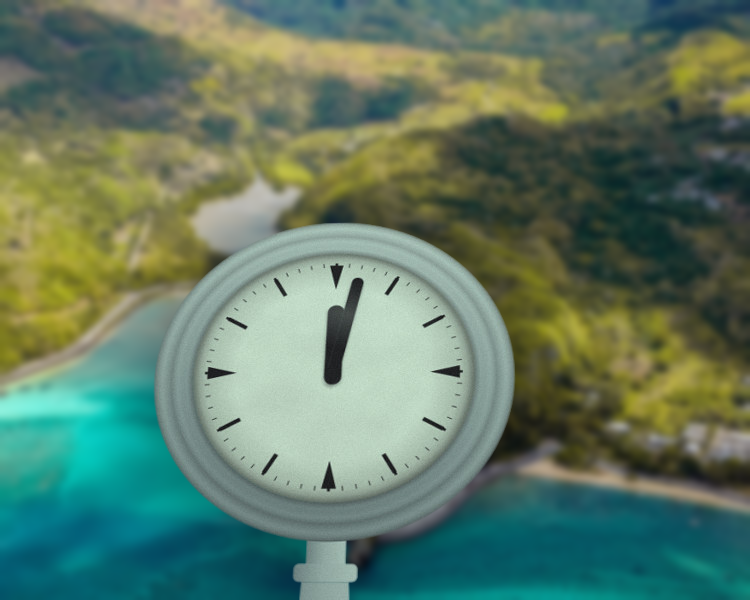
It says h=12 m=2
